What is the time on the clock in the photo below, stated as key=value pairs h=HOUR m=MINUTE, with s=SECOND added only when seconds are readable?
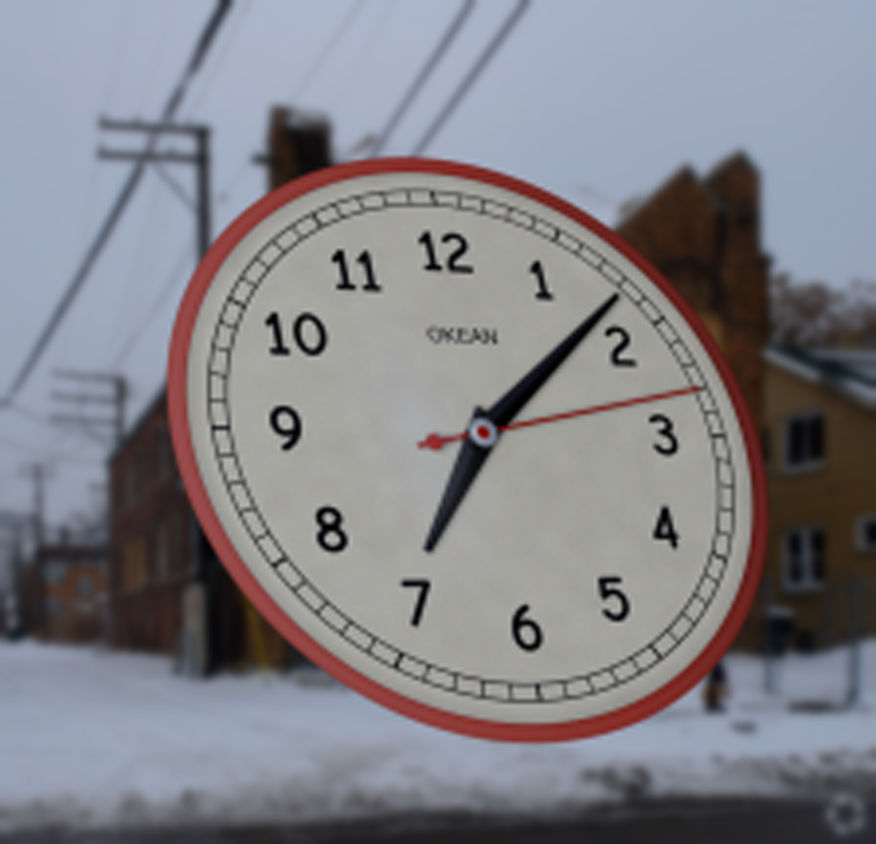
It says h=7 m=8 s=13
